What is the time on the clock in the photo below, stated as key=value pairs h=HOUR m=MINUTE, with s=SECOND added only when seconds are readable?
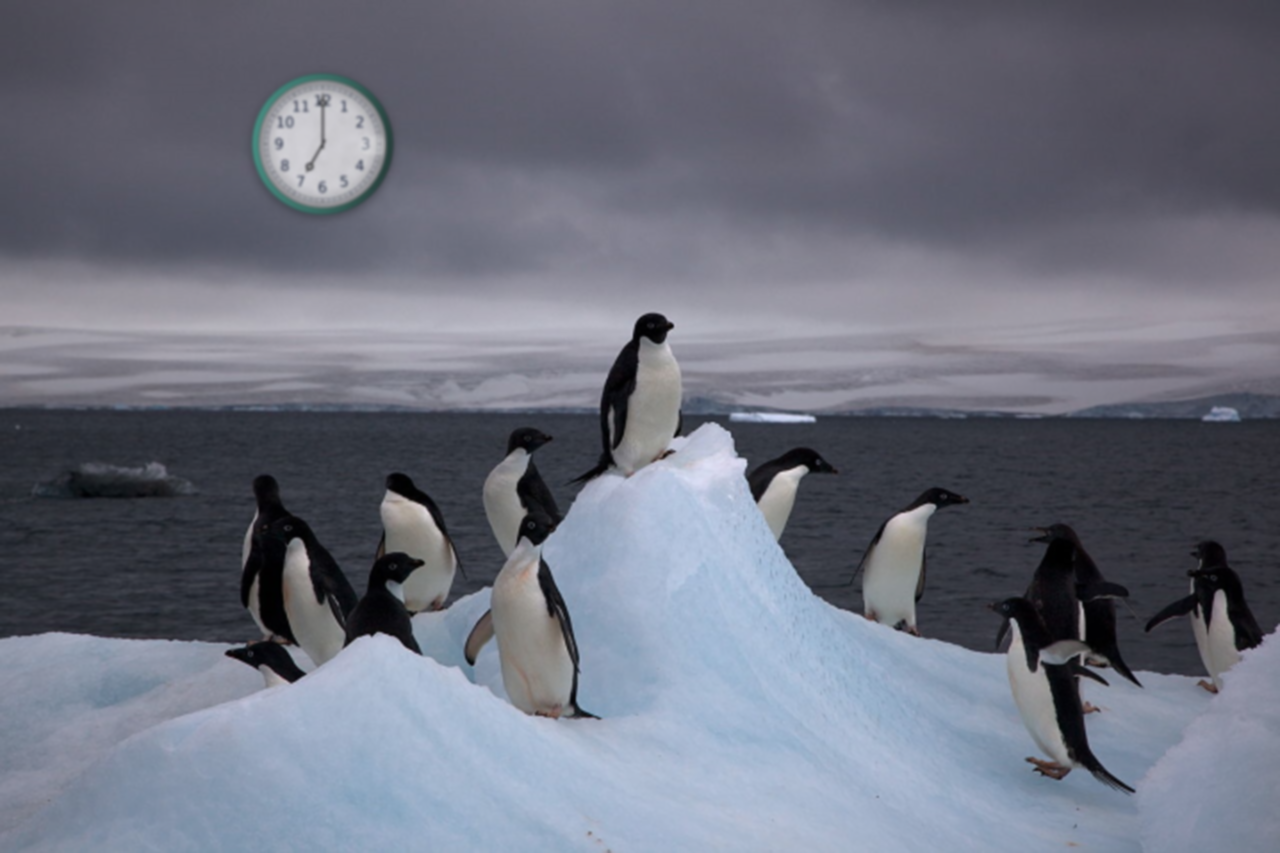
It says h=7 m=0
